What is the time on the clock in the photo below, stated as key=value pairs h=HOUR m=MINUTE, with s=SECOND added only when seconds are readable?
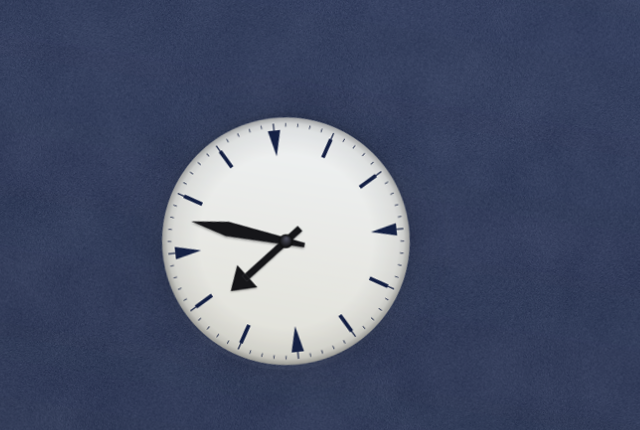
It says h=7 m=48
